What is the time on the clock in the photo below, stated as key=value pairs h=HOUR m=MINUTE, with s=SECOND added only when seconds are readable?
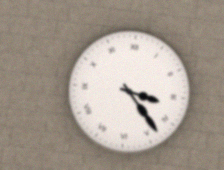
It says h=3 m=23
